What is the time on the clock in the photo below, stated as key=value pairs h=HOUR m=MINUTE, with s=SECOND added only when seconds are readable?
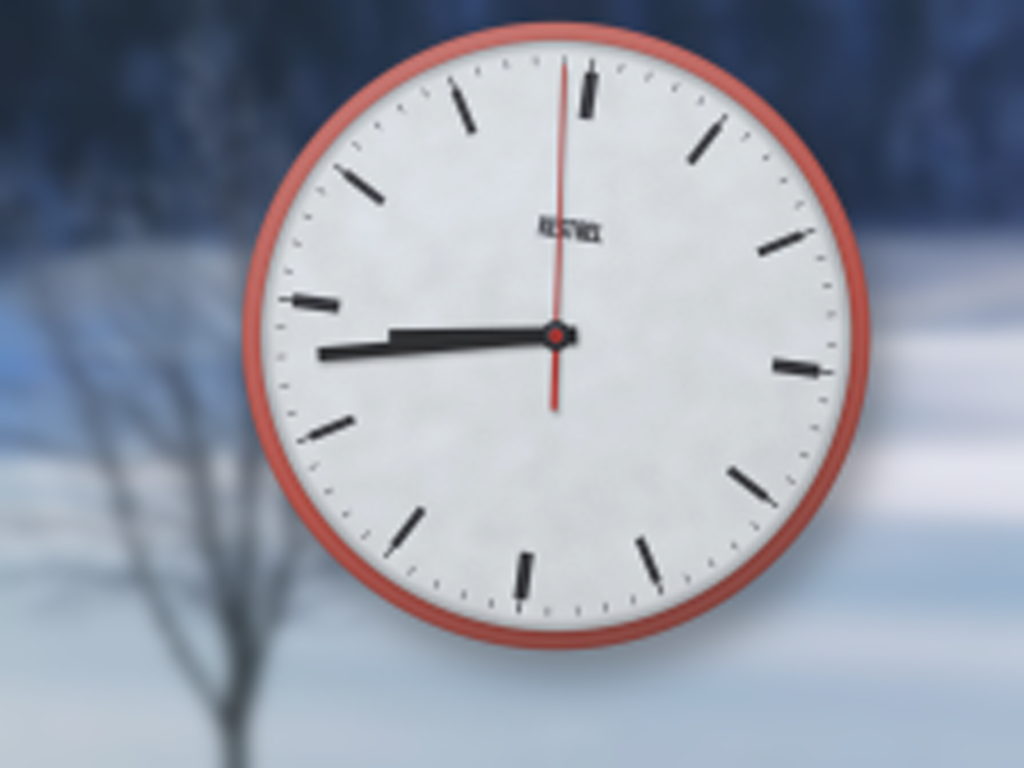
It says h=8 m=42 s=59
